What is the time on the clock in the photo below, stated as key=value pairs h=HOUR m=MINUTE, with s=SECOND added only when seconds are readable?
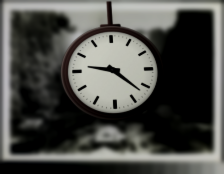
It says h=9 m=22
